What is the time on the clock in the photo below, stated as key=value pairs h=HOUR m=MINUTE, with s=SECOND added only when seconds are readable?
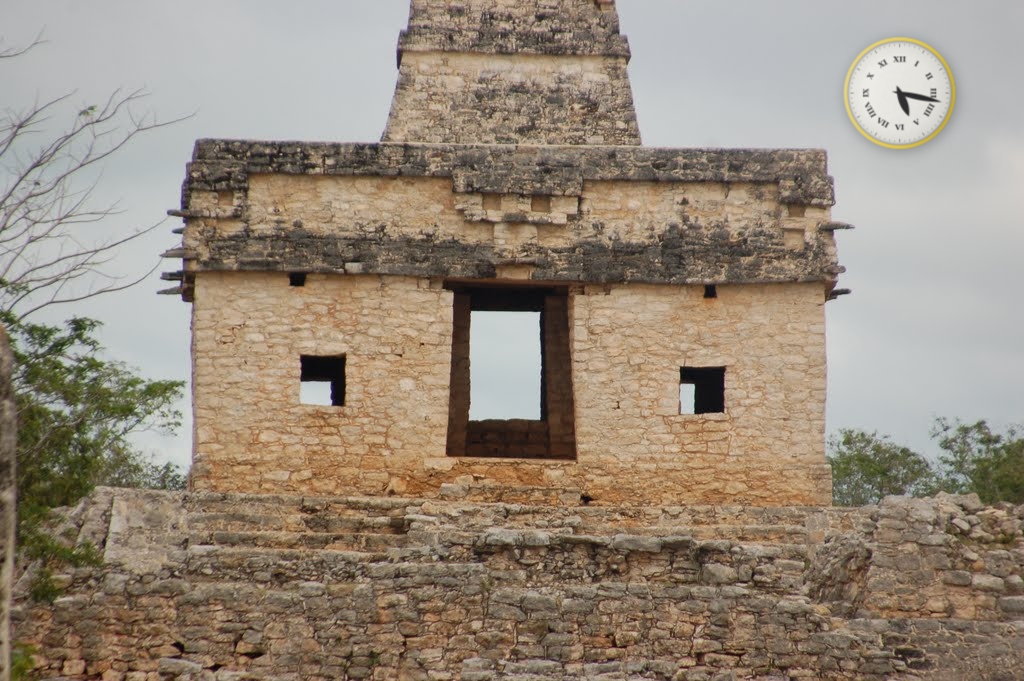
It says h=5 m=17
